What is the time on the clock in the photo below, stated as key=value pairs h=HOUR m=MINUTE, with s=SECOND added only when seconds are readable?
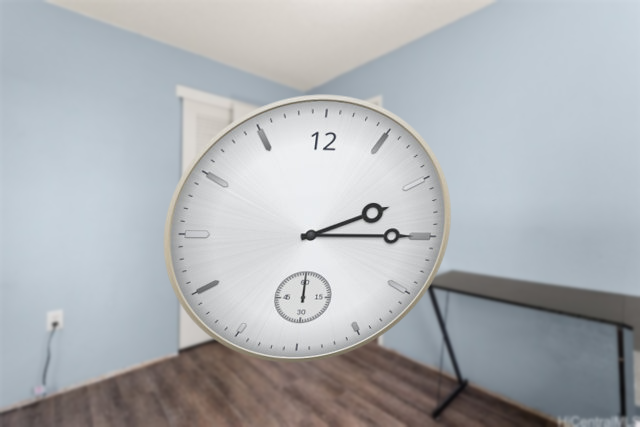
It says h=2 m=15
